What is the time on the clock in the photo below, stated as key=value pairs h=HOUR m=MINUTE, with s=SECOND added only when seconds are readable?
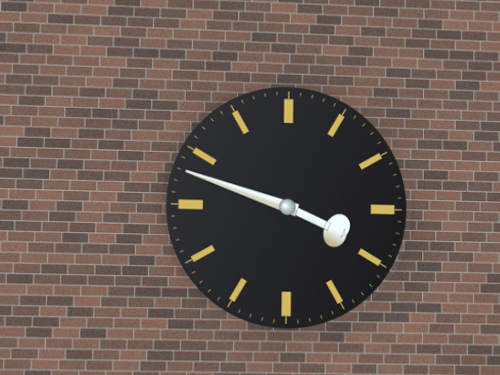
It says h=3 m=48
